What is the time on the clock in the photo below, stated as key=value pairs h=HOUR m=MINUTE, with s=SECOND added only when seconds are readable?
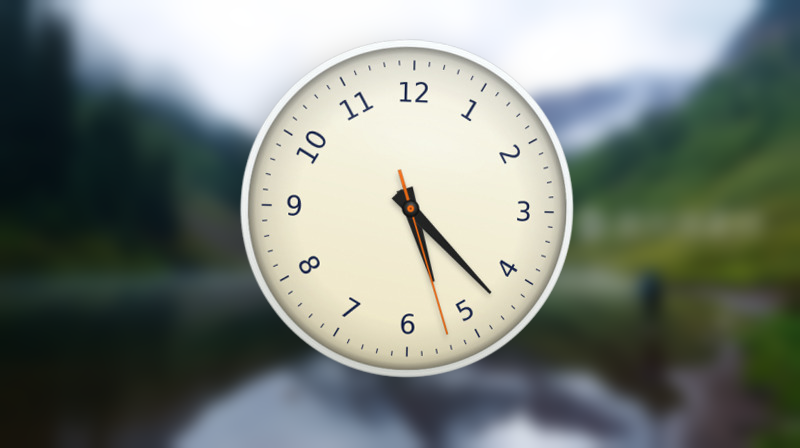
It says h=5 m=22 s=27
